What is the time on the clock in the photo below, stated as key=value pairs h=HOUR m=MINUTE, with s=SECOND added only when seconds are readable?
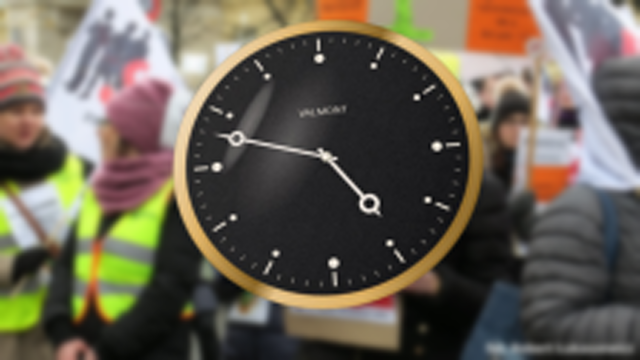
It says h=4 m=48
